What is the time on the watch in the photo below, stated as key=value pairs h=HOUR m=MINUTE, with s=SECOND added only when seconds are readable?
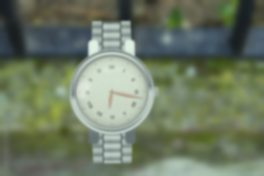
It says h=6 m=17
